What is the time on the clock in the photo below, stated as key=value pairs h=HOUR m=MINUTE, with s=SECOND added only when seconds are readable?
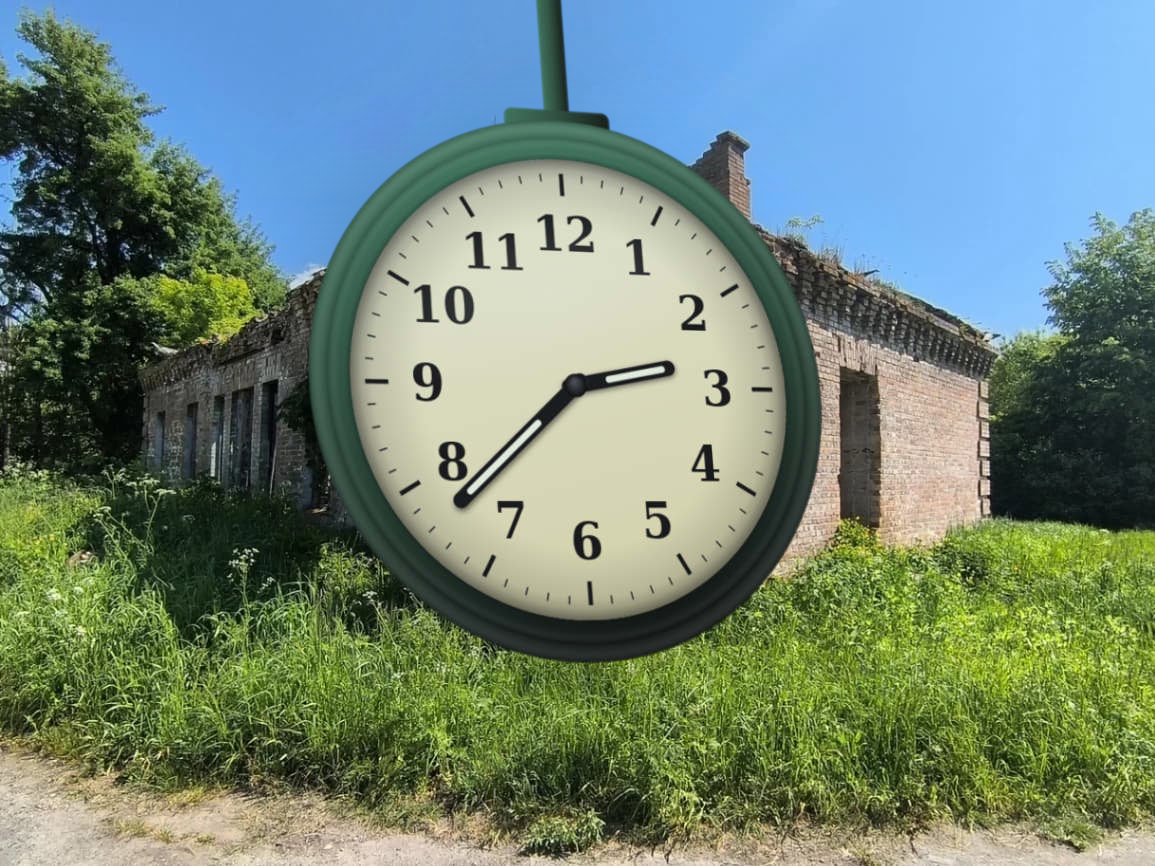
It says h=2 m=38
